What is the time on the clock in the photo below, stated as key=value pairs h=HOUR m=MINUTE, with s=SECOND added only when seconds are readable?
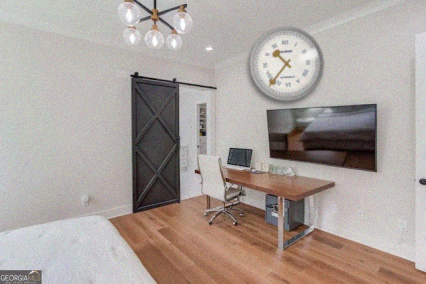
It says h=10 m=37
